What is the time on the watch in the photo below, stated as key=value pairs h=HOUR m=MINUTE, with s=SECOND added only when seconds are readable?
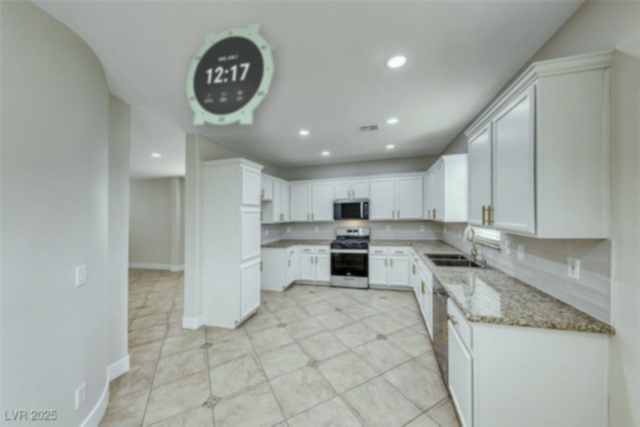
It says h=12 m=17
